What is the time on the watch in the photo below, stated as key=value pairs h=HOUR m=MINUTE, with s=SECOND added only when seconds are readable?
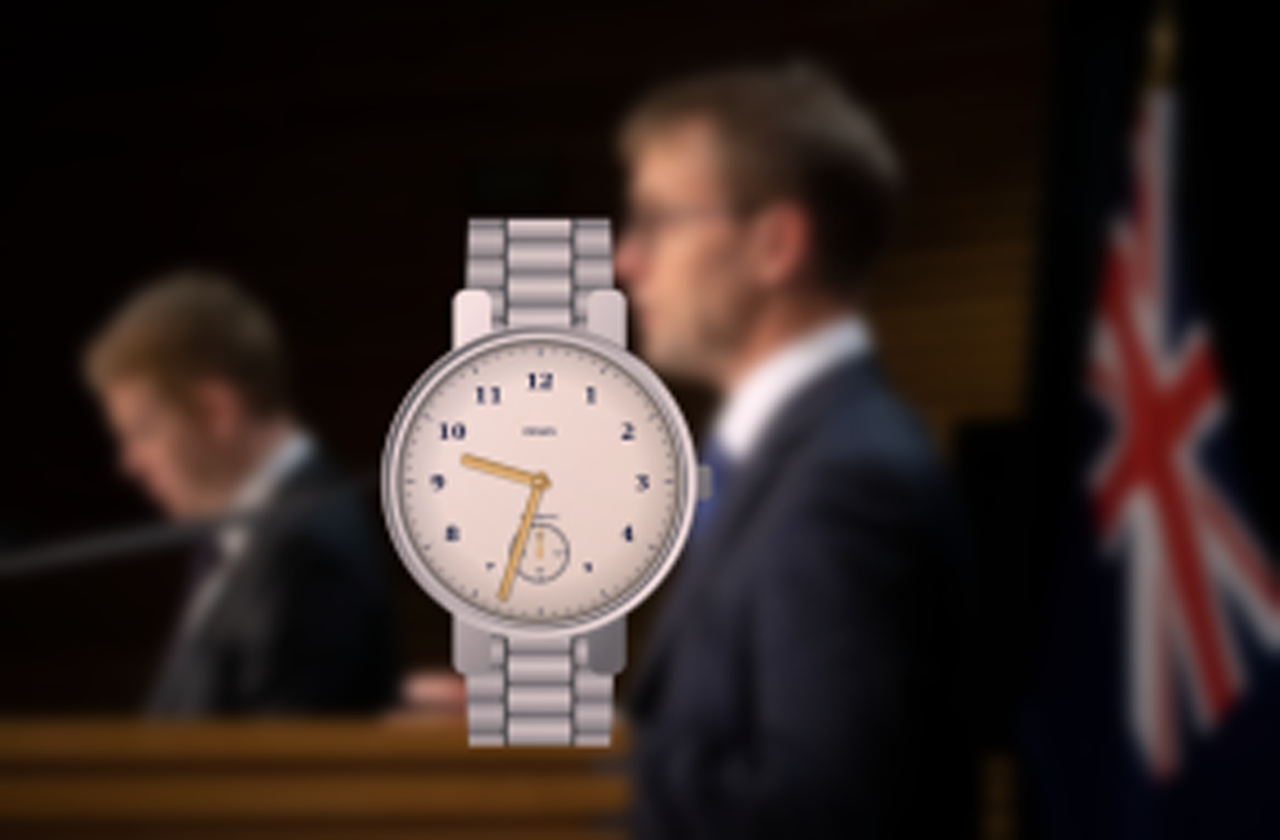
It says h=9 m=33
